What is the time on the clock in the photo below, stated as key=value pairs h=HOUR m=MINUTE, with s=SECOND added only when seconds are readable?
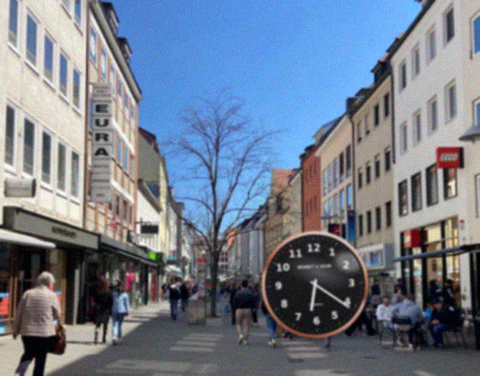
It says h=6 m=21
